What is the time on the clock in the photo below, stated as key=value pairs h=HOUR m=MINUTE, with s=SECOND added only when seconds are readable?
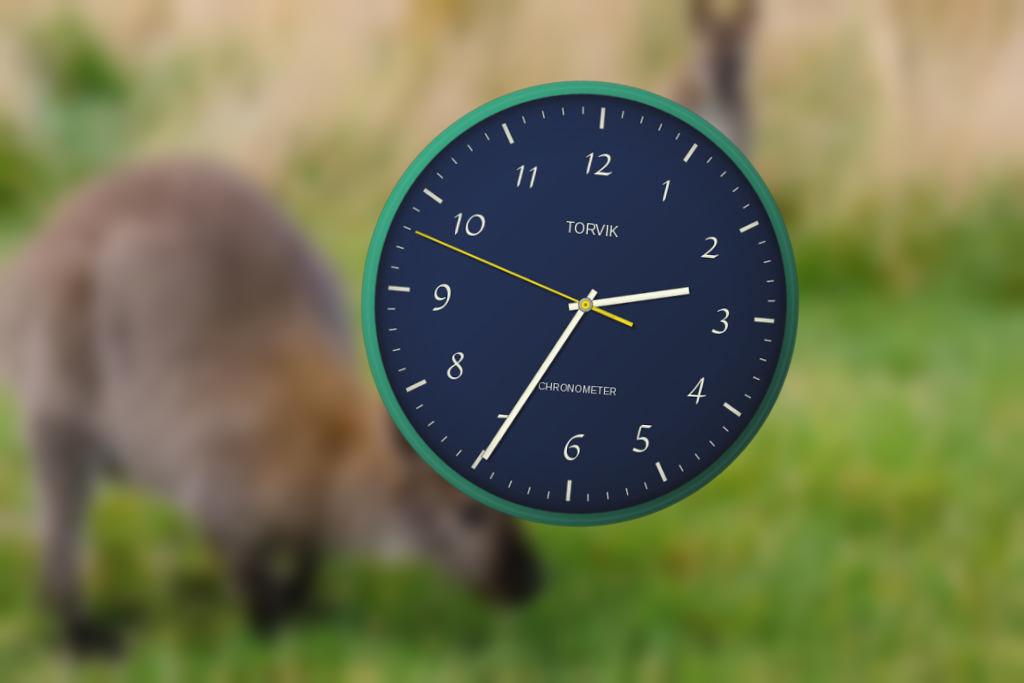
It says h=2 m=34 s=48
